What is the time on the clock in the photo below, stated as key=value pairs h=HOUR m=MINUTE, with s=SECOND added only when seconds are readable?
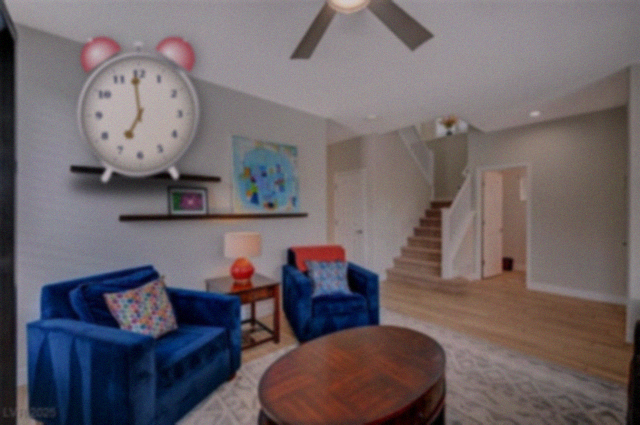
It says h=6 m=59
